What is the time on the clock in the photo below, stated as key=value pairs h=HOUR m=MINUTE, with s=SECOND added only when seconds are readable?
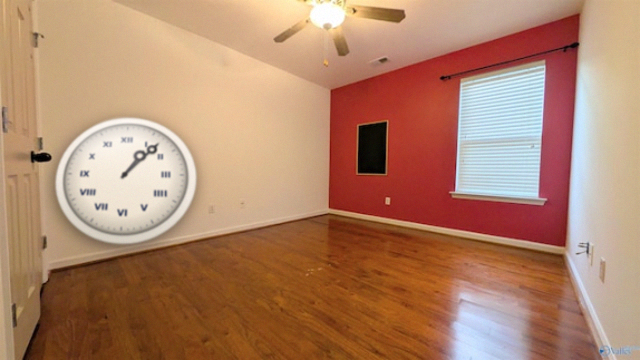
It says h=1 m=7
